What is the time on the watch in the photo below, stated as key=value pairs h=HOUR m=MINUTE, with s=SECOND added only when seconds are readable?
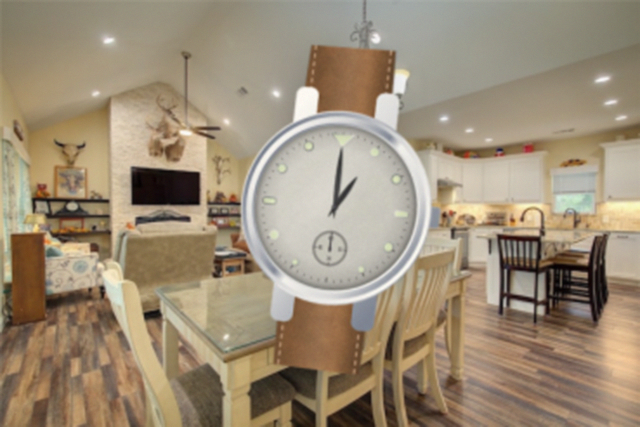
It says h=1 m=0
